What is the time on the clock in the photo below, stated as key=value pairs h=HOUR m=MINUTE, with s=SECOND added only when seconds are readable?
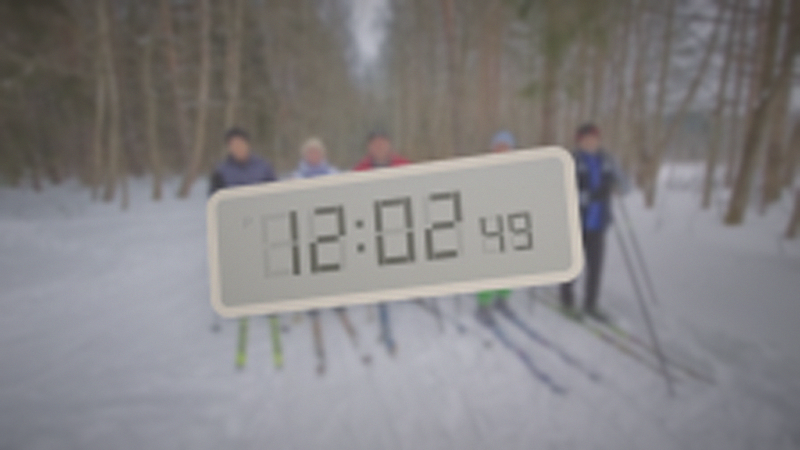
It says h=12 m=2 s=49
